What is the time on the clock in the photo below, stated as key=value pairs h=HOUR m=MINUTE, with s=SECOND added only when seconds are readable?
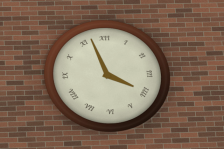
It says h=3 m=57
